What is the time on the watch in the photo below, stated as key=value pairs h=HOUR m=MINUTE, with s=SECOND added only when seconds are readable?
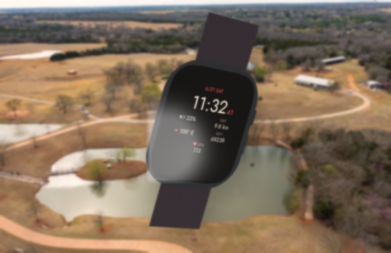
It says h=11 m=32
